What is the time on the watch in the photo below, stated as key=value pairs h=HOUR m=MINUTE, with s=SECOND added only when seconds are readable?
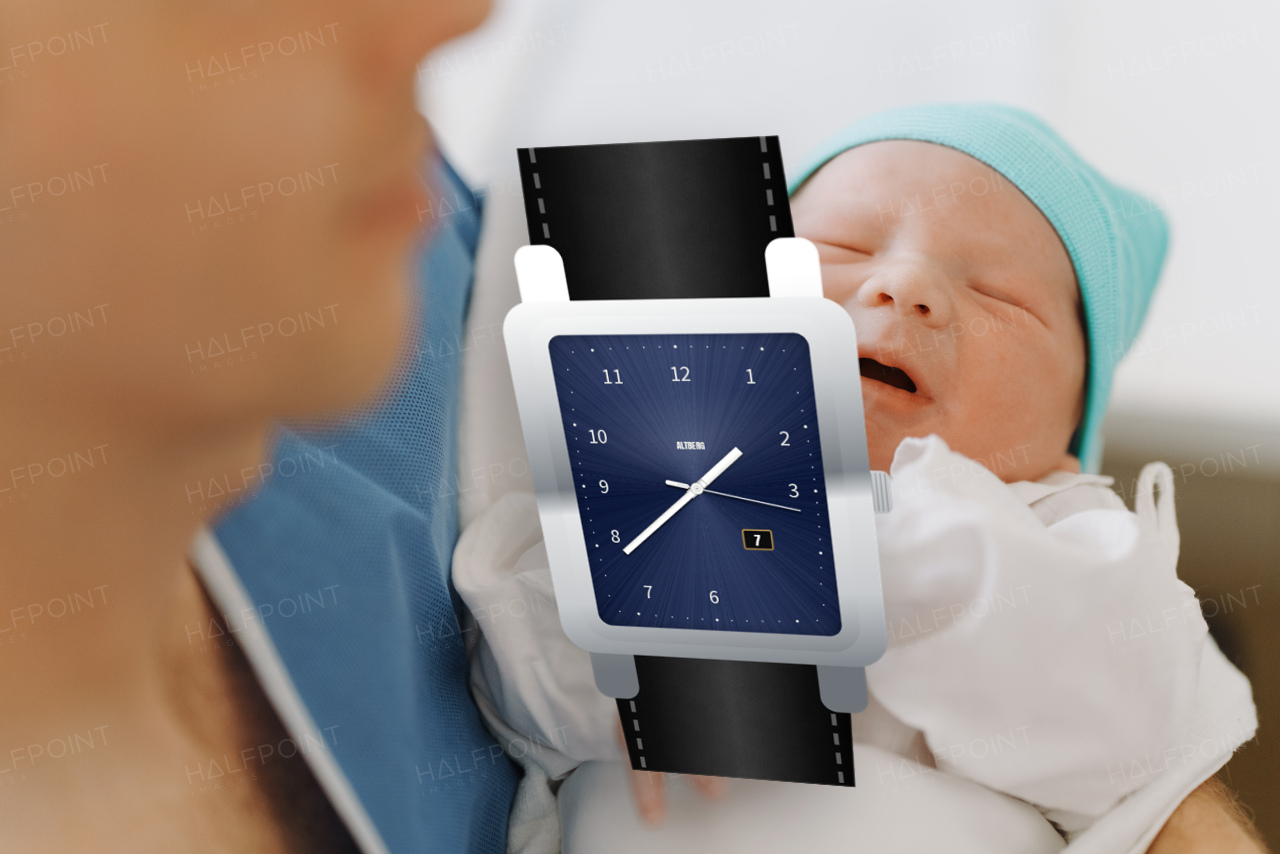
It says h=1 m=38 s=17
